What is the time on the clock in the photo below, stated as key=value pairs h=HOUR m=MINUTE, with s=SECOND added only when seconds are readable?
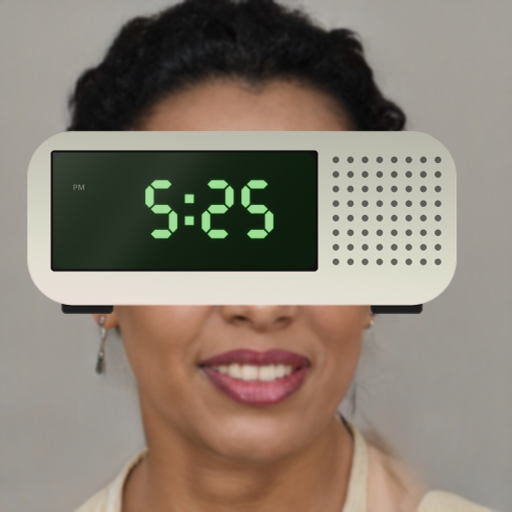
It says h=5 m=25
